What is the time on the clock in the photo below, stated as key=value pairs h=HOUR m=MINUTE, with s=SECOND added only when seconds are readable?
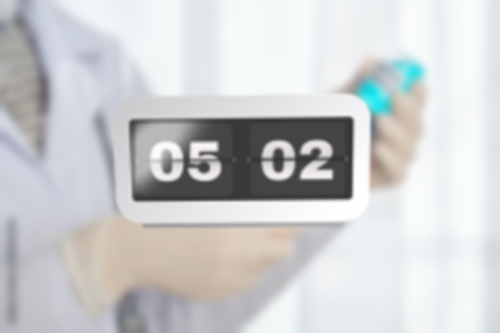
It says h=5 m=2
